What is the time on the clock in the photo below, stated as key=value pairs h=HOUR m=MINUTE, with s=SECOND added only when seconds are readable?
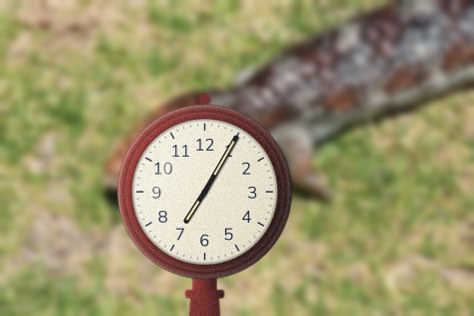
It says h=7 m=5
